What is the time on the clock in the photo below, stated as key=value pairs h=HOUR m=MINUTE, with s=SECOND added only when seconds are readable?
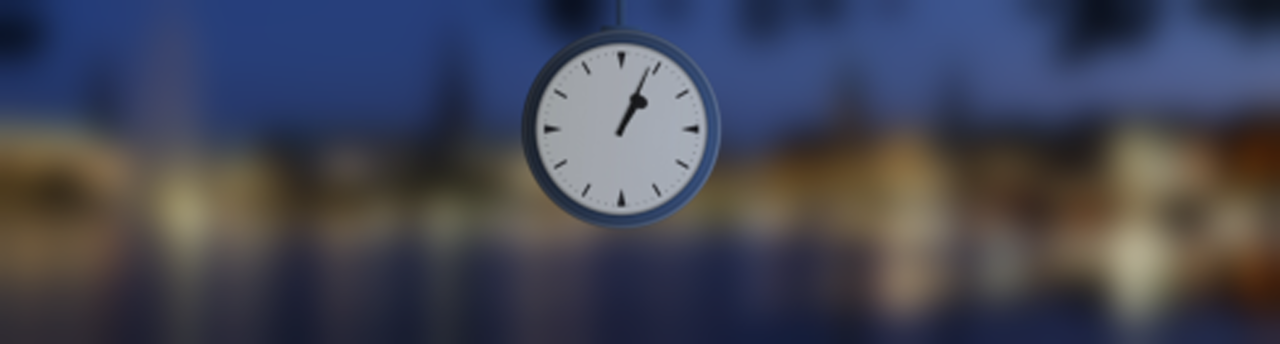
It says h=1 m=4
